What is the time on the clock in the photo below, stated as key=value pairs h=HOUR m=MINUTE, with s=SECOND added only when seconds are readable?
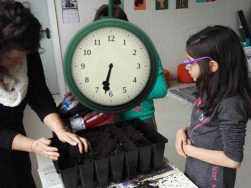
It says h=6 m=32
